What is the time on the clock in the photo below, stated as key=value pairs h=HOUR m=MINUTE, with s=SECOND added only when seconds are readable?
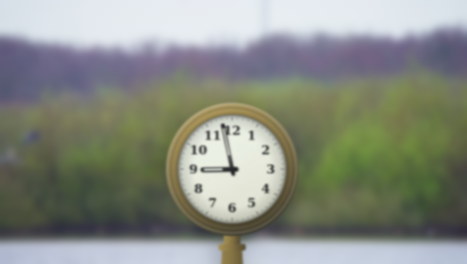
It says h=8 m=58
